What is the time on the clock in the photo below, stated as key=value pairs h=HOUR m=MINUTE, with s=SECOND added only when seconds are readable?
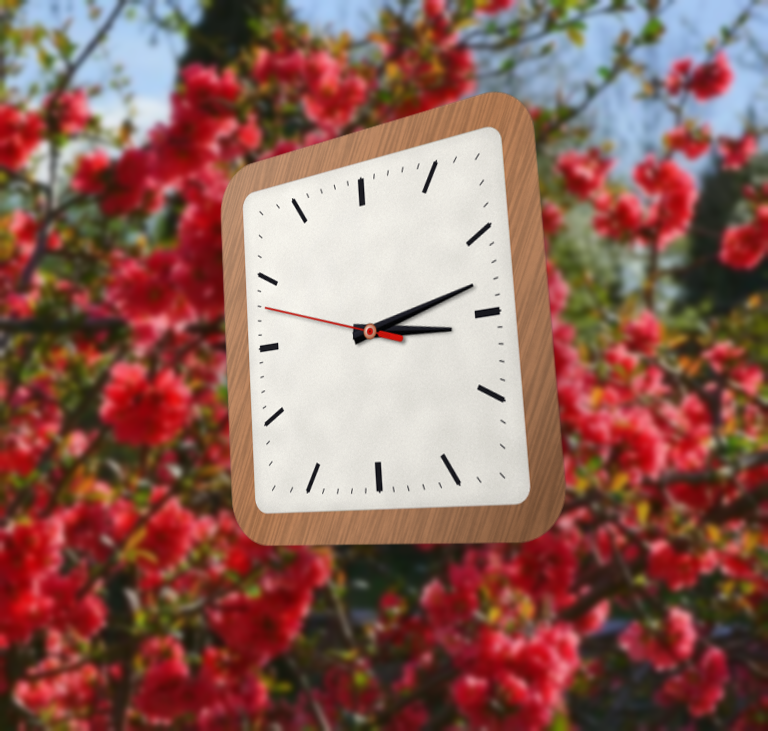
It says h=3 m=12 s=48
